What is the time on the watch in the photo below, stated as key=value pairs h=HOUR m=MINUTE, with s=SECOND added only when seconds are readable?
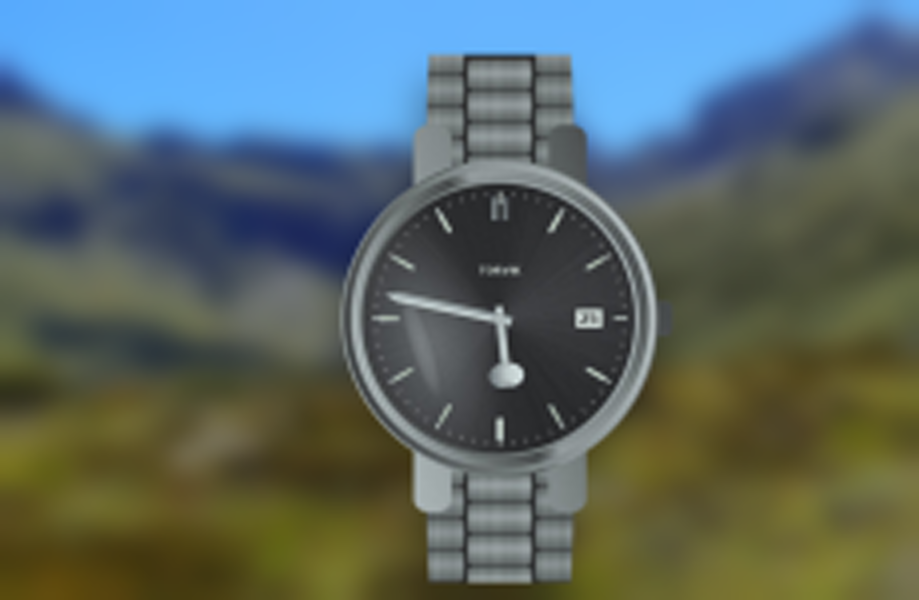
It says h=5 m=47
